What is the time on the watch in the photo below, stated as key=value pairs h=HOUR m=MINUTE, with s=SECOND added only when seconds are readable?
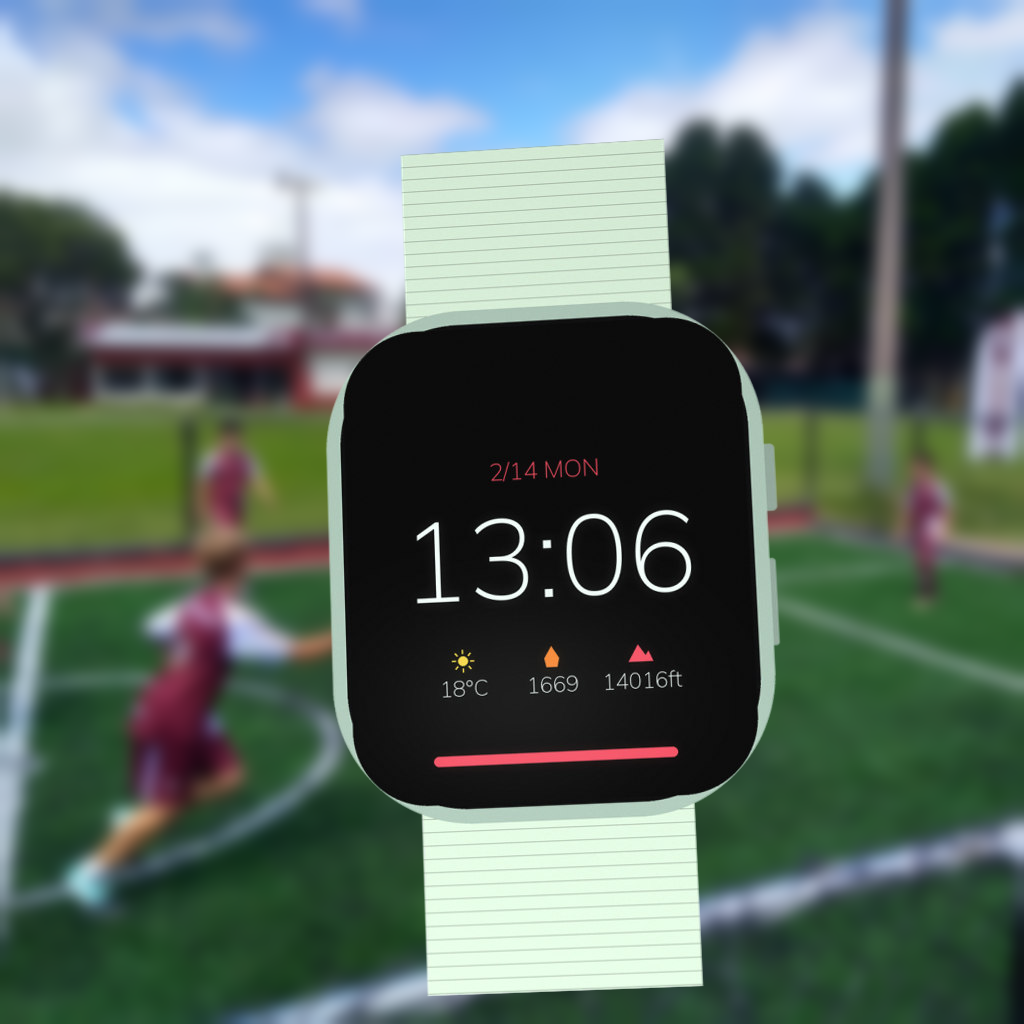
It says h=13 m=6
